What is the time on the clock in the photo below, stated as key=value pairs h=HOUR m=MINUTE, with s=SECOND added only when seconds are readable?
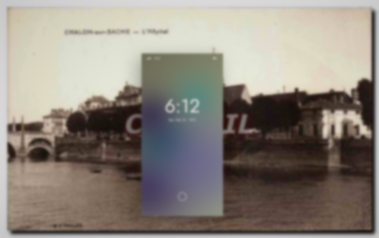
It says h=6 m=12
